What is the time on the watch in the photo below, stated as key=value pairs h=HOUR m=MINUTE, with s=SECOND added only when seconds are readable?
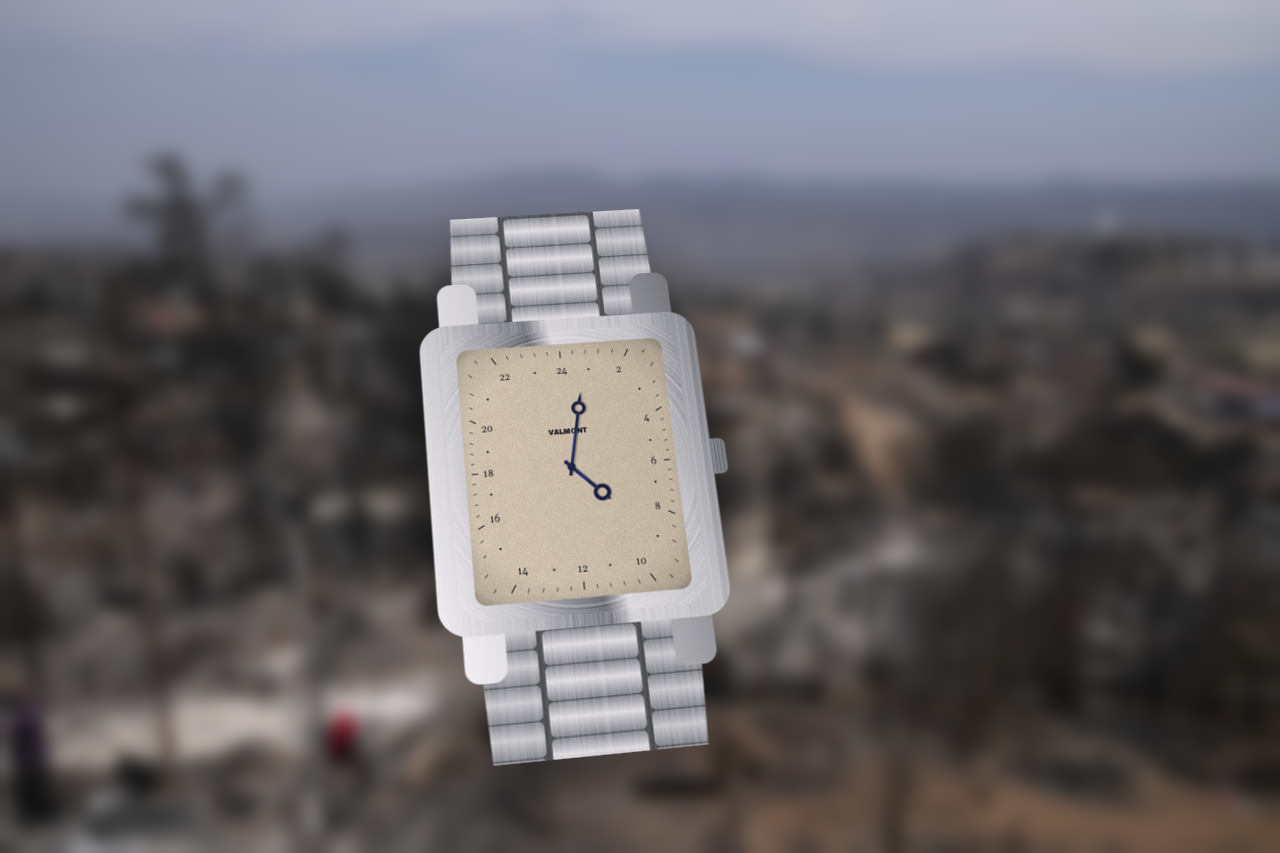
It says h=9 m=2
